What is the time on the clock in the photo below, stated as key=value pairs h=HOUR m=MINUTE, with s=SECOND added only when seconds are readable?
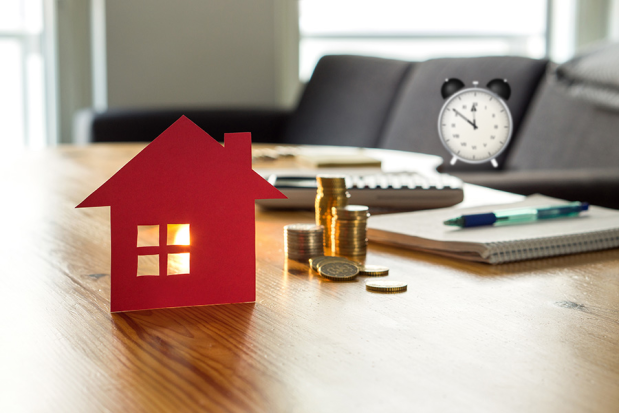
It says h=11 m=51
